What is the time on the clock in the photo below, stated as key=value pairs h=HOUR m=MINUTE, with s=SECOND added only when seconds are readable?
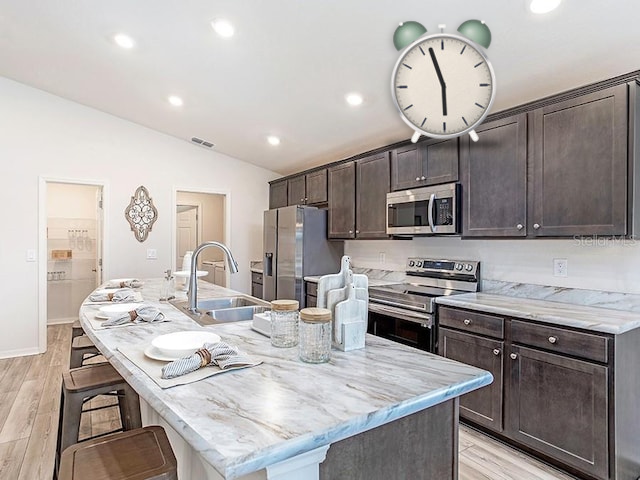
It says h=5 m=57
